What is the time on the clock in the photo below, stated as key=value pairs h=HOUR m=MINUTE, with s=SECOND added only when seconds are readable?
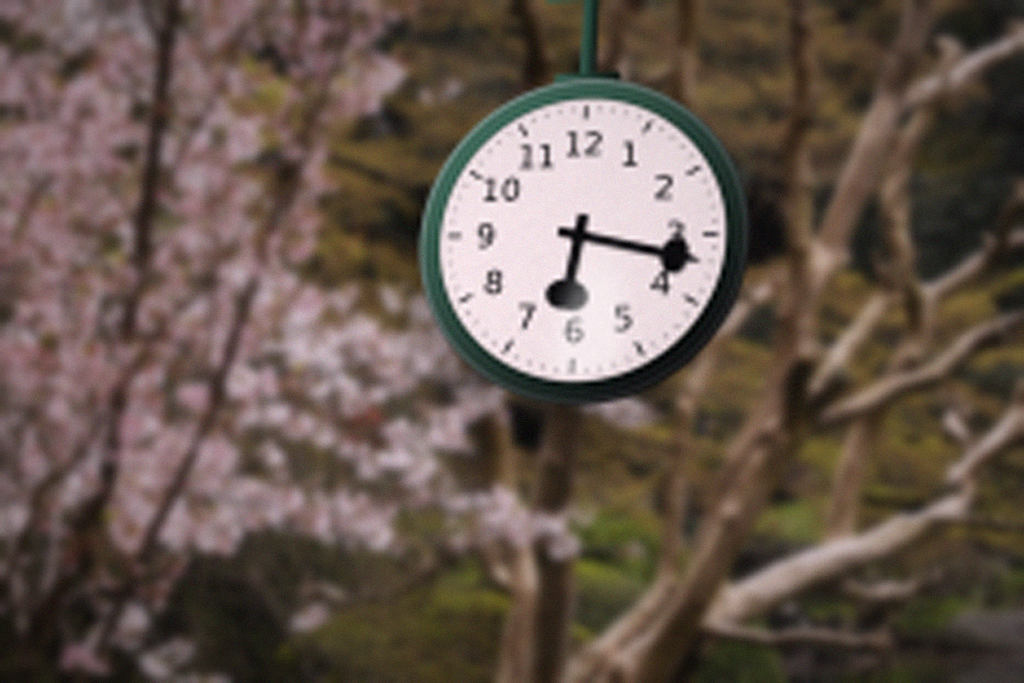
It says h=6 m=17
